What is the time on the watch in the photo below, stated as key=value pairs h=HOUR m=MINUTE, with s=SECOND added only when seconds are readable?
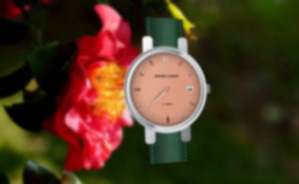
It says h=7 m=38
